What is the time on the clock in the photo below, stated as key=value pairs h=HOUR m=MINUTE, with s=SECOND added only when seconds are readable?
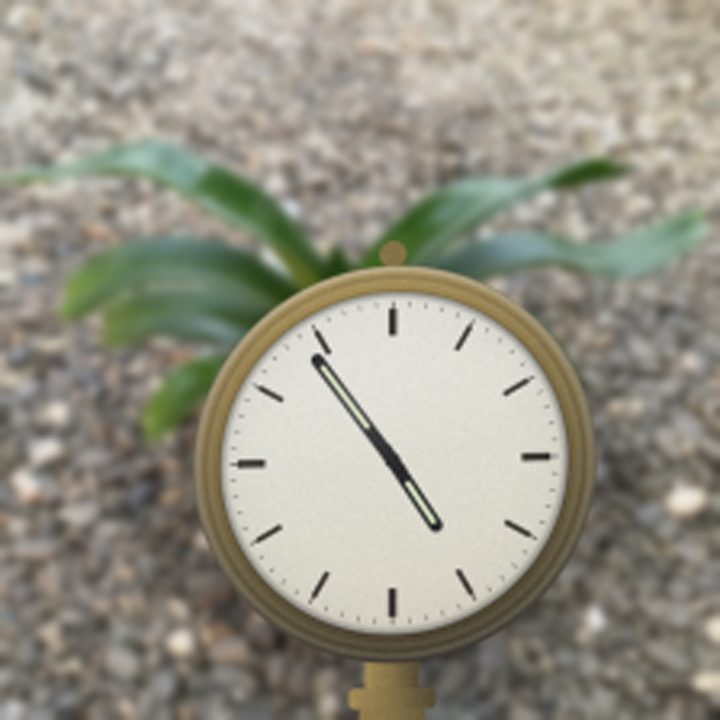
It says h=4 m=54
